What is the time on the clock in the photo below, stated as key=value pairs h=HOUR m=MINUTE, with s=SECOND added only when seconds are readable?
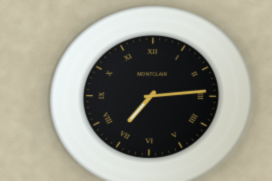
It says h=7 m=14
